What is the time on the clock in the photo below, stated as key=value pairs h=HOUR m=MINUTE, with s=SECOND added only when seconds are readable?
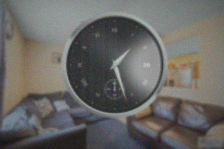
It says h=1 m=27
